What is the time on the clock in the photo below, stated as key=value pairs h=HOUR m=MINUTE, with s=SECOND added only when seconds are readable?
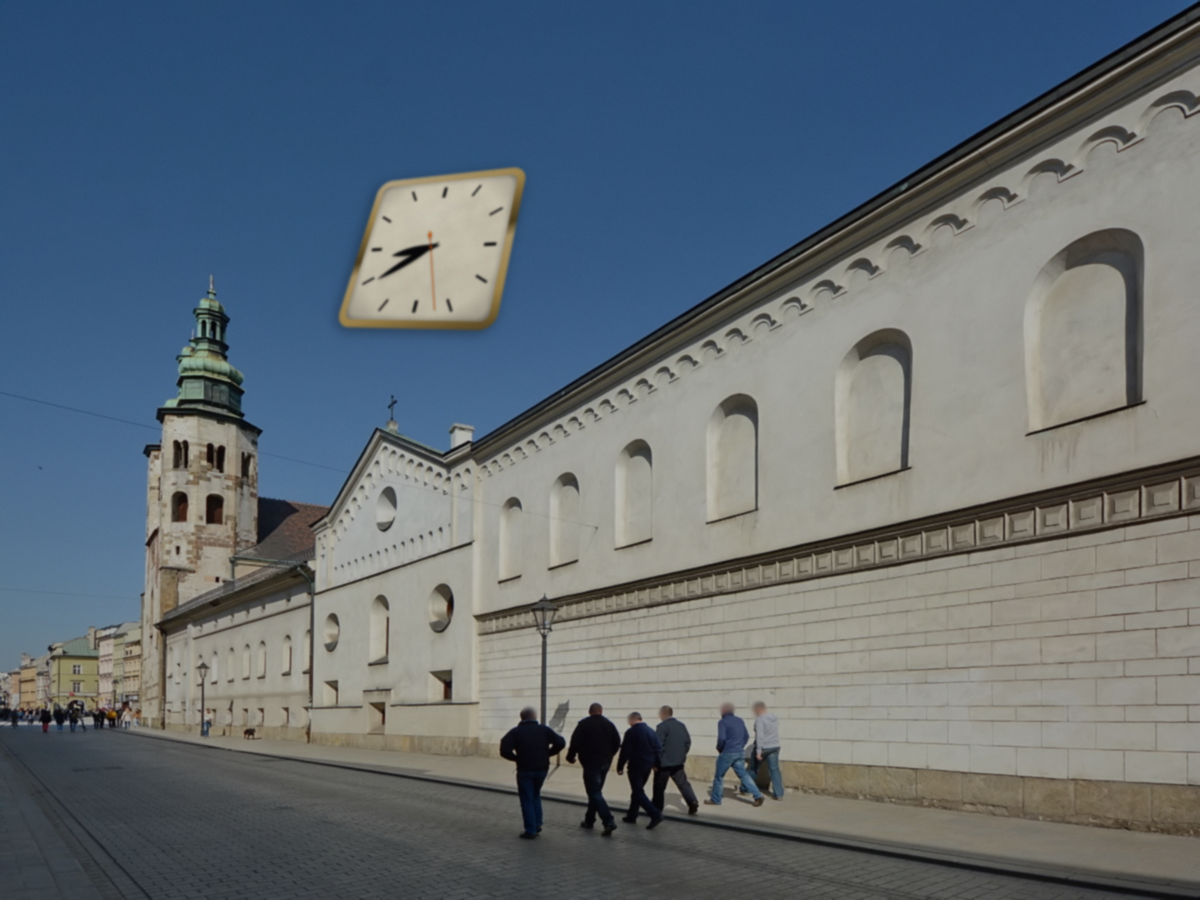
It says h=8 m=39 s=27
